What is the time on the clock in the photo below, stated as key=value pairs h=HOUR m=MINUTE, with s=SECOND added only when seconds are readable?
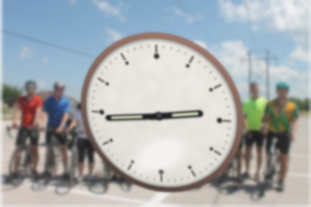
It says h=2 m=44
